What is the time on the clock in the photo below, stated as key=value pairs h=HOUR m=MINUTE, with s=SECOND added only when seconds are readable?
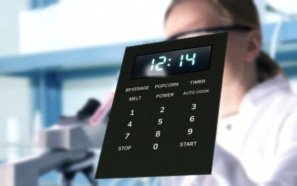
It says h=12 m=14
